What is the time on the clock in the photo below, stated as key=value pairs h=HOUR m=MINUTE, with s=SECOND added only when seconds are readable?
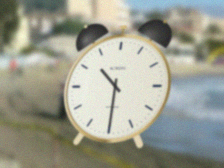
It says h=10 m=30
